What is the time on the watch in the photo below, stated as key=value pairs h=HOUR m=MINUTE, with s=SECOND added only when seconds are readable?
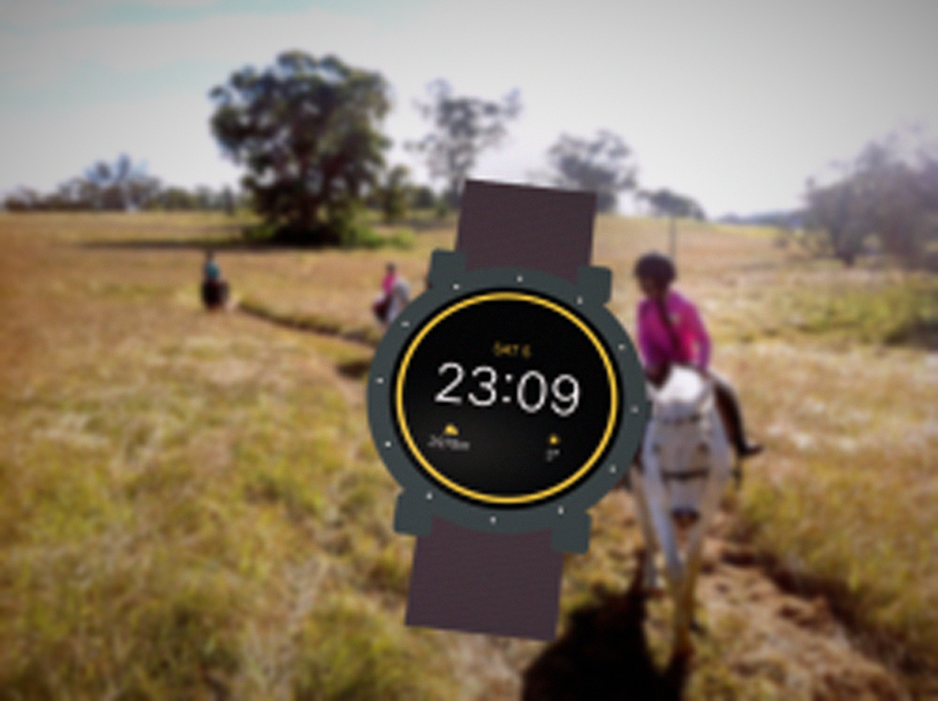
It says h=23 m=9
